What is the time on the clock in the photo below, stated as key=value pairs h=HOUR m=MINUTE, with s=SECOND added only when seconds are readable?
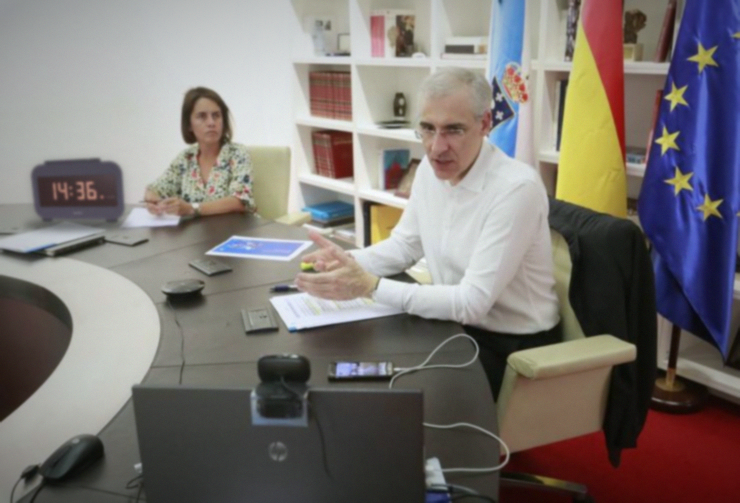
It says h=14 m=36
